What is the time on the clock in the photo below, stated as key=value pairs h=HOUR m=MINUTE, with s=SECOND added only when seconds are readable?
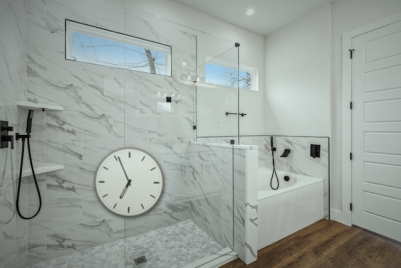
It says h=6 m=56
